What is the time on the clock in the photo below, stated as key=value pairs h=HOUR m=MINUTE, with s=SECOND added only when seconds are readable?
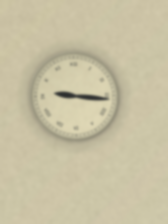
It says h=9 m=16
